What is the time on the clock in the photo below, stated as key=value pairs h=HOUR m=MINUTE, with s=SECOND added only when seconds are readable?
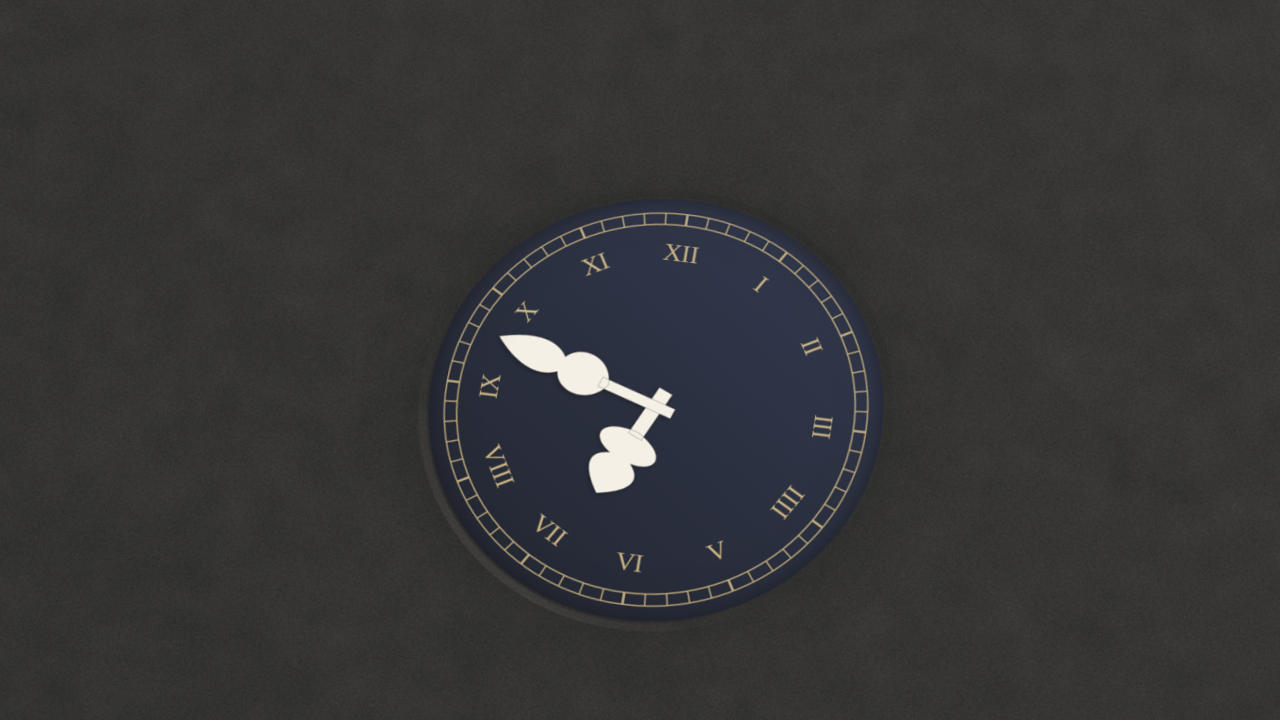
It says h=6 m=48
